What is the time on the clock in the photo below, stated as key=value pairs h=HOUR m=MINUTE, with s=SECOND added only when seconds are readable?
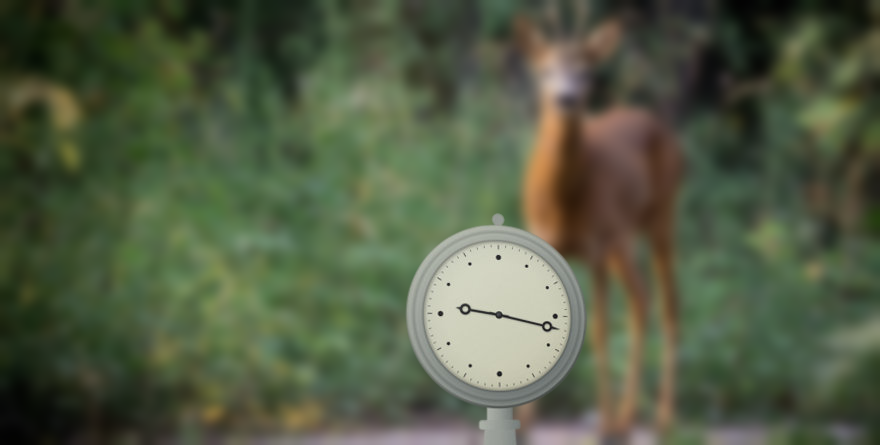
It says h=9 m=17
